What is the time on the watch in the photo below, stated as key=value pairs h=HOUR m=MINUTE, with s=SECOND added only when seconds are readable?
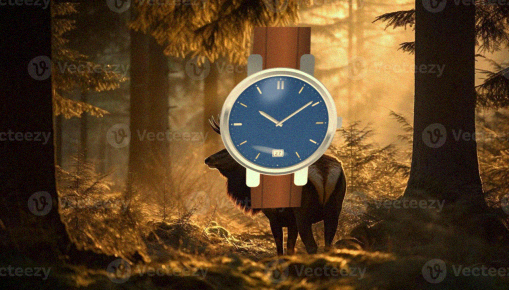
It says h=10 m=9
